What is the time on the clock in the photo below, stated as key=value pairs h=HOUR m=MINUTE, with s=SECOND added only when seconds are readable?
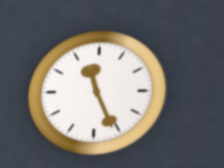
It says h=11 m=26
